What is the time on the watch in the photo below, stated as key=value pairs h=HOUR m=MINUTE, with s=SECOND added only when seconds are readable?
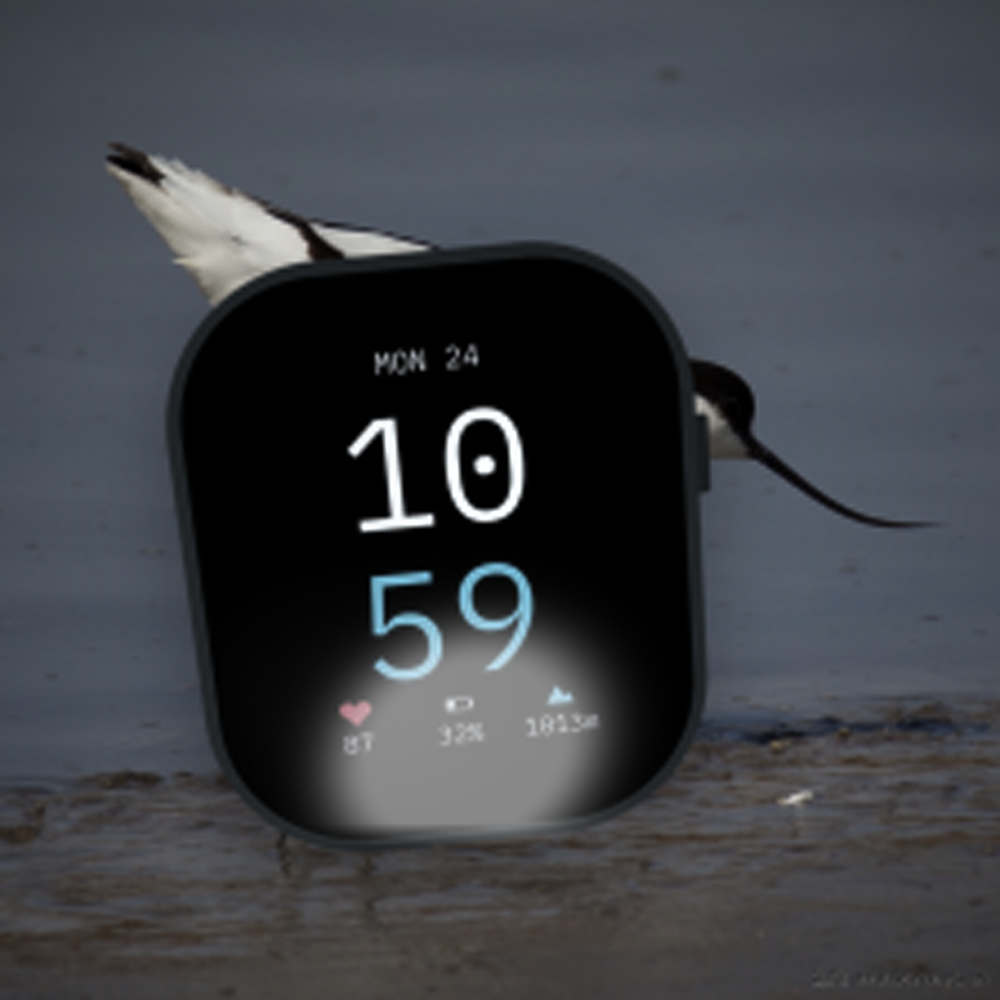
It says h=10 m=59
